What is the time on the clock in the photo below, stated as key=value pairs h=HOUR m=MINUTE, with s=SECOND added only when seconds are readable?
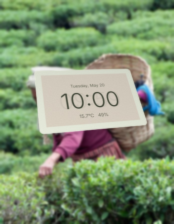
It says h=10 m=0
